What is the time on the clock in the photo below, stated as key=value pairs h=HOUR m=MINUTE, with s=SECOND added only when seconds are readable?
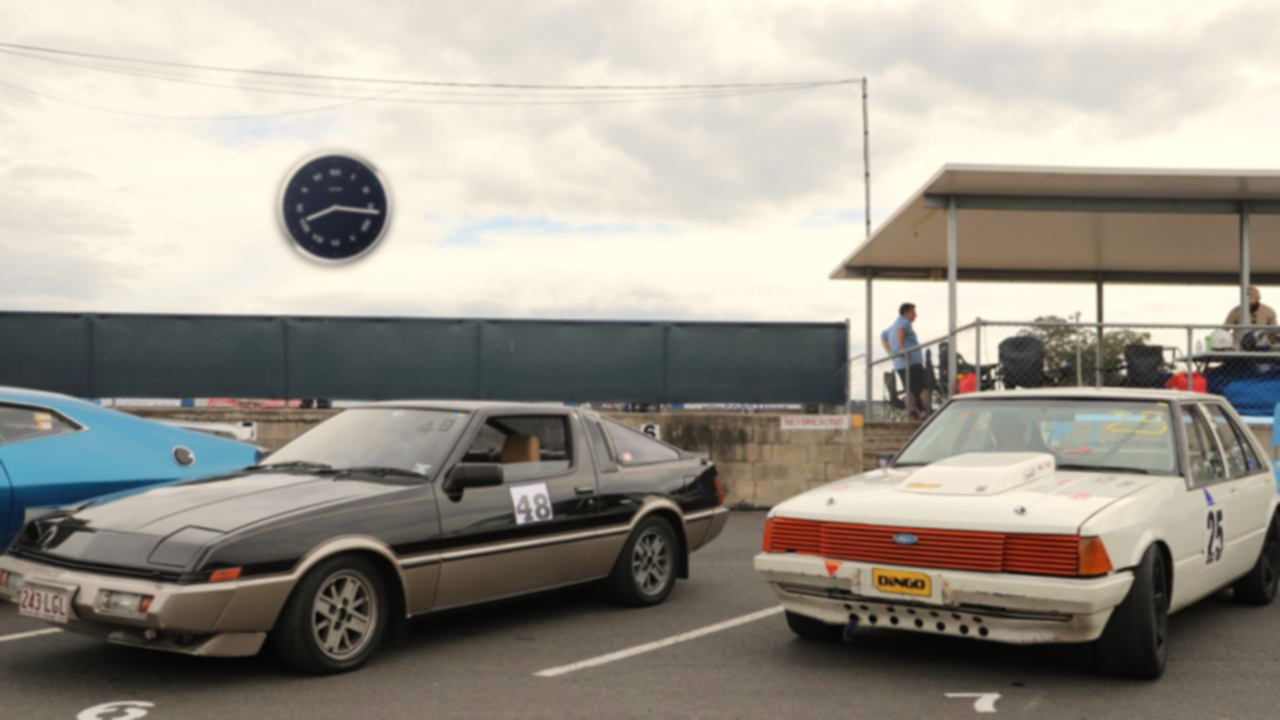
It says h=8 m=16
